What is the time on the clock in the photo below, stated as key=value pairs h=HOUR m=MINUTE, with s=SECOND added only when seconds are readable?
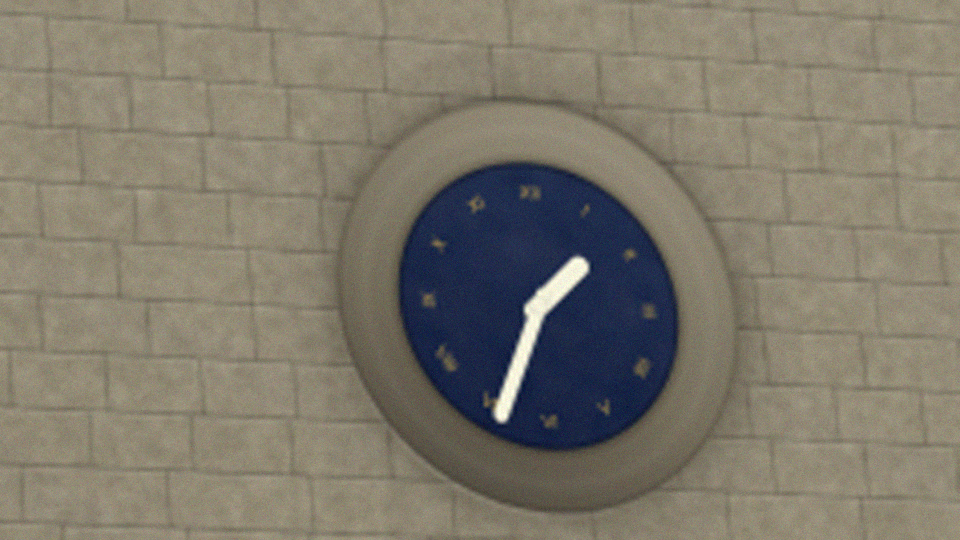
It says h=1 m=34
